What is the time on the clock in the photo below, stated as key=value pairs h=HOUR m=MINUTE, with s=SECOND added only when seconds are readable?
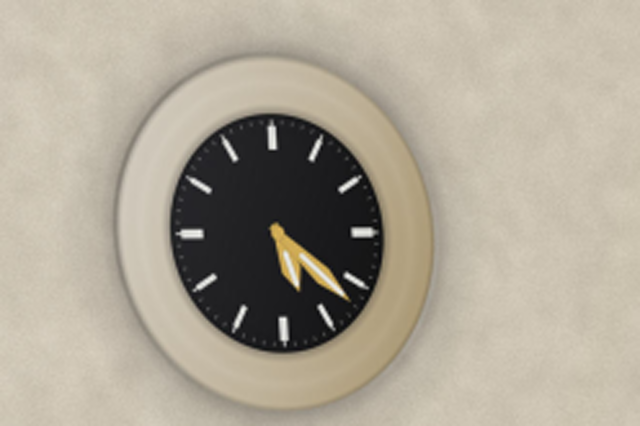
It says h=5 m=22
